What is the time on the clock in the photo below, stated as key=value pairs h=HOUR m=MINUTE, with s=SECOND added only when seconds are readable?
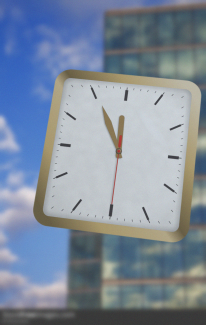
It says h=11 m=55 s=30
